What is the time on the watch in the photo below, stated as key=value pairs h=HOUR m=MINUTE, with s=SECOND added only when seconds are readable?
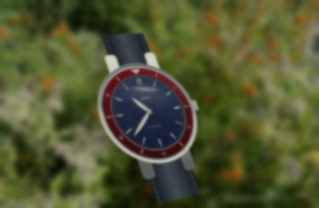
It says h=10 m=38
